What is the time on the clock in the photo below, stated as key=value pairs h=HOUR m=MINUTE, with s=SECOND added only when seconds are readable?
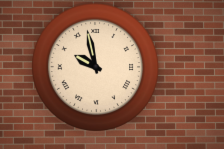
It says h=9 m=58
